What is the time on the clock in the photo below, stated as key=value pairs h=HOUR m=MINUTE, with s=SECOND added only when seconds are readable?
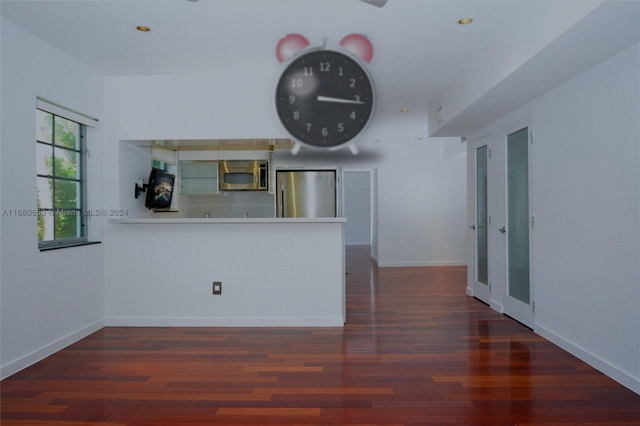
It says h=3 m=16
